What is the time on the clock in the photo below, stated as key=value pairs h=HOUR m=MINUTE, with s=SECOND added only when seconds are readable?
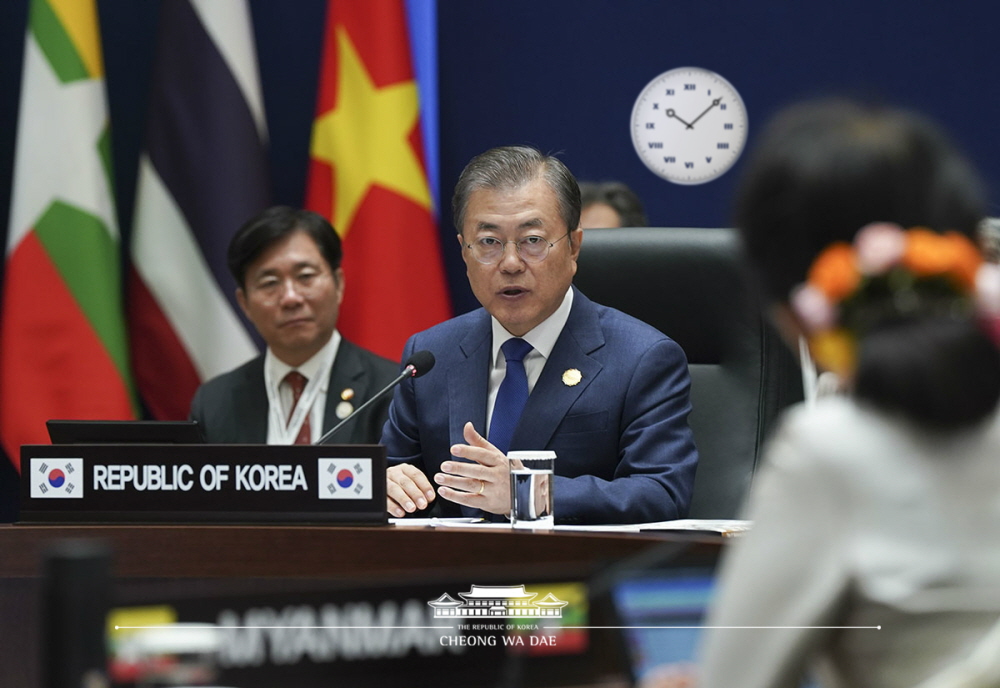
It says h=10 m=8
